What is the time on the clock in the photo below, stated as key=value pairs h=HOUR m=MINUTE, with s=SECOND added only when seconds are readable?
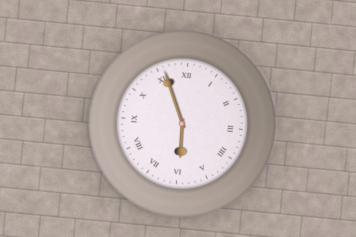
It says h=5 m=56
